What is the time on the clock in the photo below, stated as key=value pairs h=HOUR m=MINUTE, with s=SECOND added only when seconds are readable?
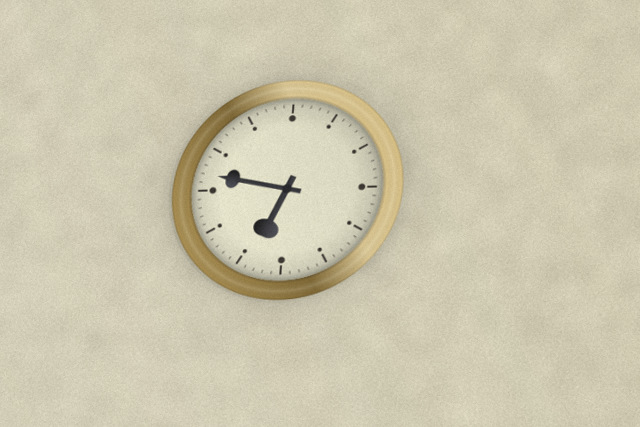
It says h=6 m=47
